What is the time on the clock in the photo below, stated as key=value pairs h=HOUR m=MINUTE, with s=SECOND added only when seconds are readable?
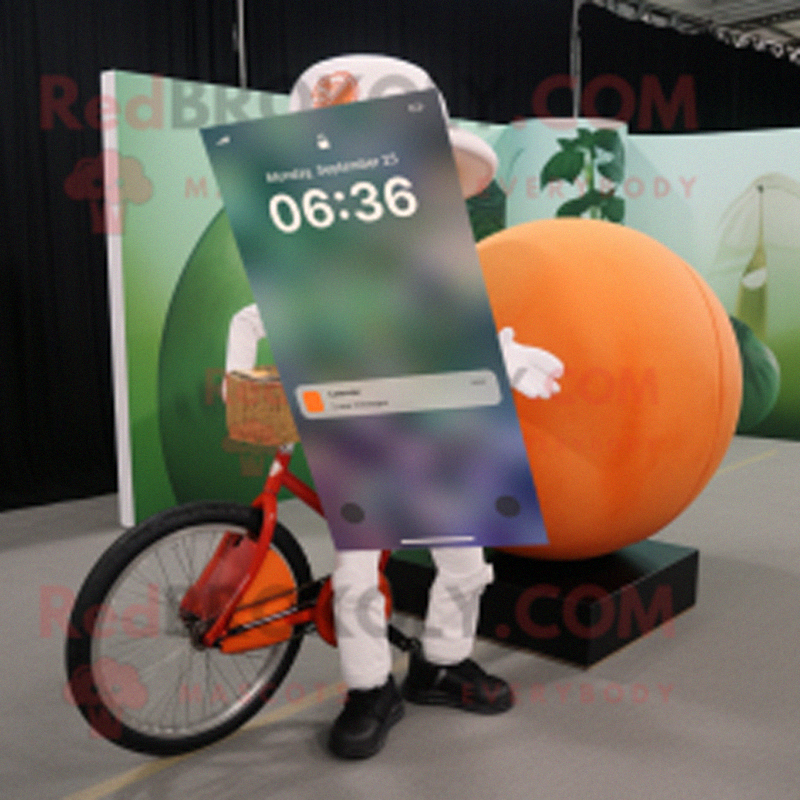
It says h=6 m=36
